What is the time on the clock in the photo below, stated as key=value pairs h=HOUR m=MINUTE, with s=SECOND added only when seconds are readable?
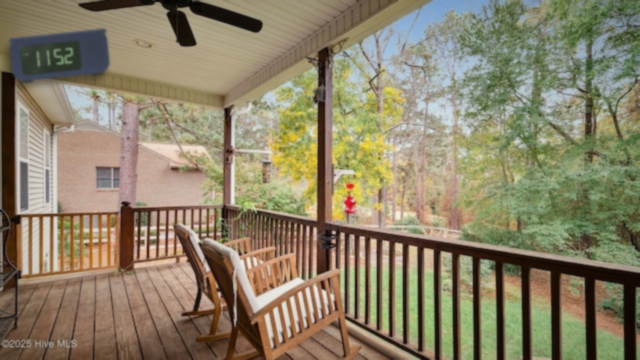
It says h=11 m=52
